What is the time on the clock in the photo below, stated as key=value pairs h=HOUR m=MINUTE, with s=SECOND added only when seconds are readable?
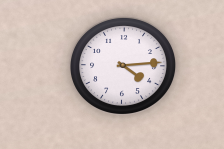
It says h=4 m=14
